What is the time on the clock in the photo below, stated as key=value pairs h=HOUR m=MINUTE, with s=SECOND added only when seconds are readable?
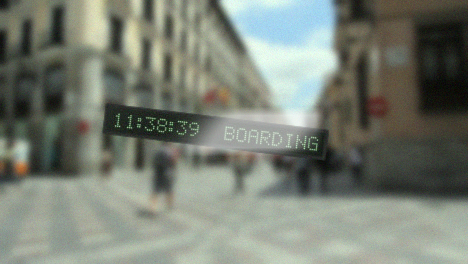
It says h=11 m=38 s=39
